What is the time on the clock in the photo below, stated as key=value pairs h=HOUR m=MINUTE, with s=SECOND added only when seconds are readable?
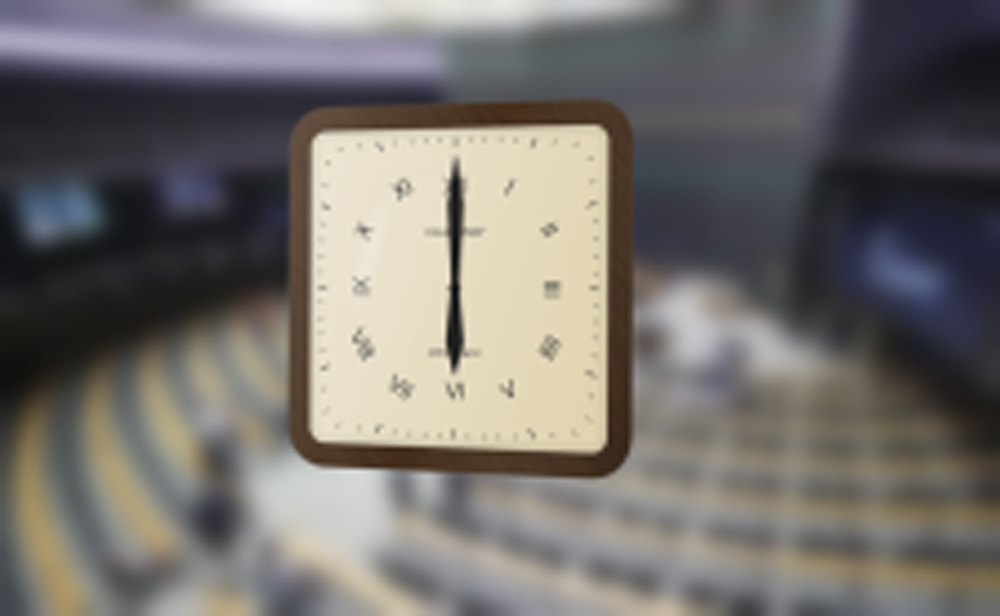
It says h=6 m=0
